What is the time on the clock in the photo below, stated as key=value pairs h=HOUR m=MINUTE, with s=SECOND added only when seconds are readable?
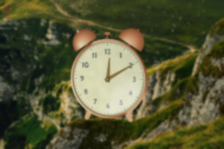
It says h=12 m=10
